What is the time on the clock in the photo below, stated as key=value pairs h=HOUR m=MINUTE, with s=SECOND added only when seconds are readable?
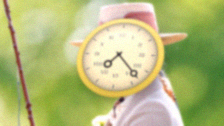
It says h=7 m=23
